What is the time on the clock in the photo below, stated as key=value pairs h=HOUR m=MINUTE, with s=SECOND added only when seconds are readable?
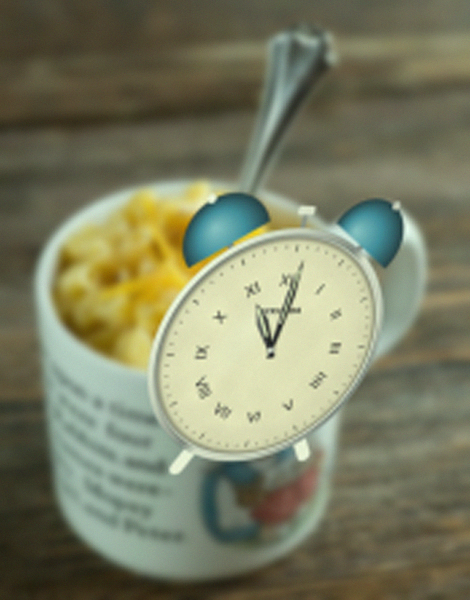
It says h=11 m=1
